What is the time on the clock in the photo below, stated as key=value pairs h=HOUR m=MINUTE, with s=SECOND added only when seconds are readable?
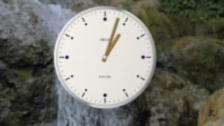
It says h=1 m=3
